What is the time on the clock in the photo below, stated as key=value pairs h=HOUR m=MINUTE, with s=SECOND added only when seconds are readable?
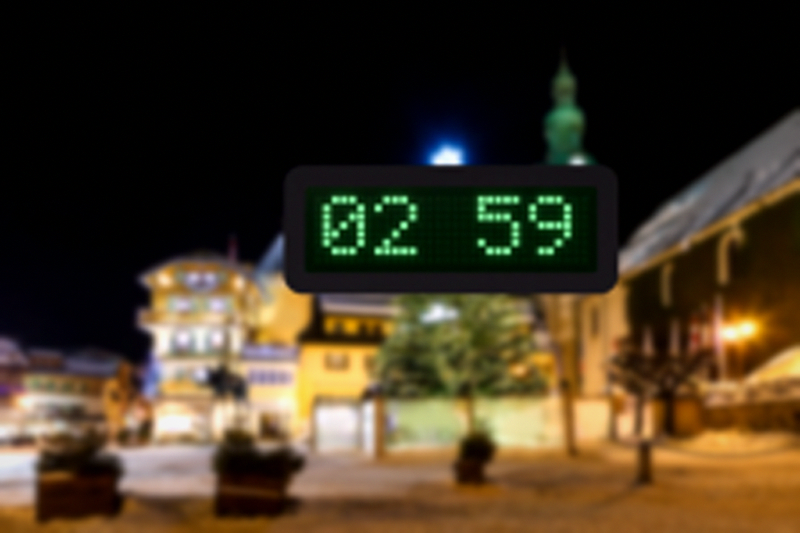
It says h=2 m=59
